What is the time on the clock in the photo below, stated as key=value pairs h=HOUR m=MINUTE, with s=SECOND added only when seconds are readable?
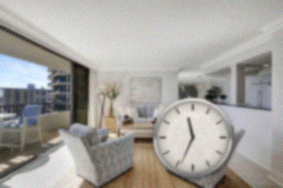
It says h=11 m=34
